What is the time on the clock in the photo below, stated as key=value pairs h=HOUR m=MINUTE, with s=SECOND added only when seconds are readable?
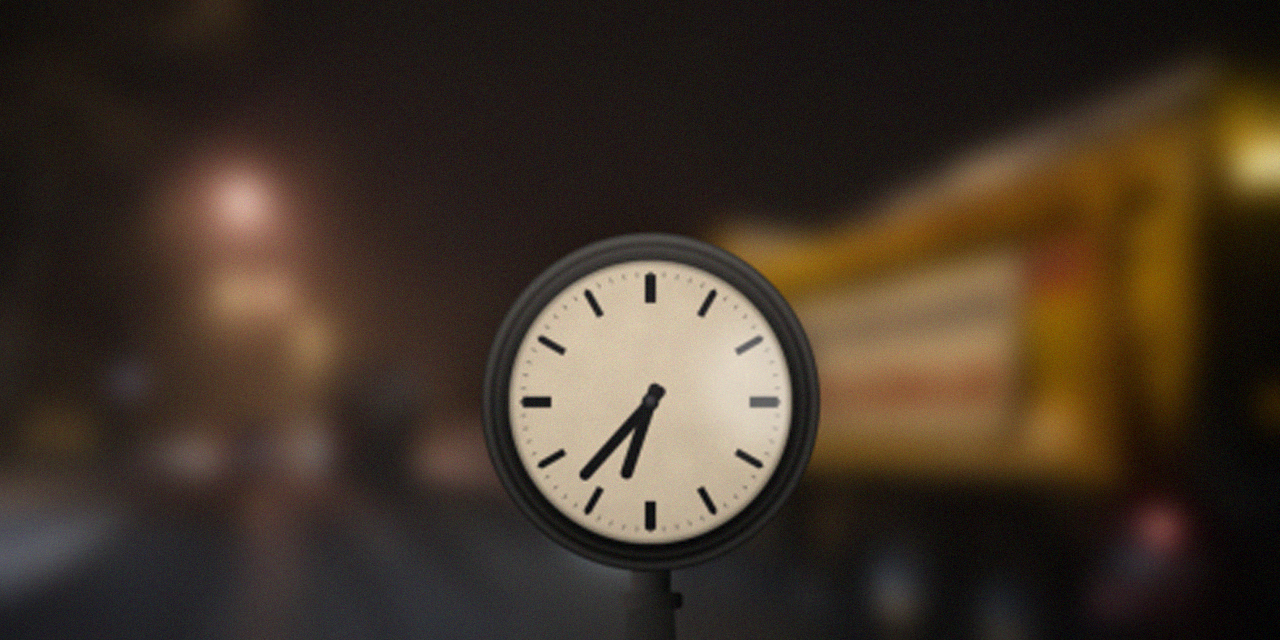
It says h=6 m=37
